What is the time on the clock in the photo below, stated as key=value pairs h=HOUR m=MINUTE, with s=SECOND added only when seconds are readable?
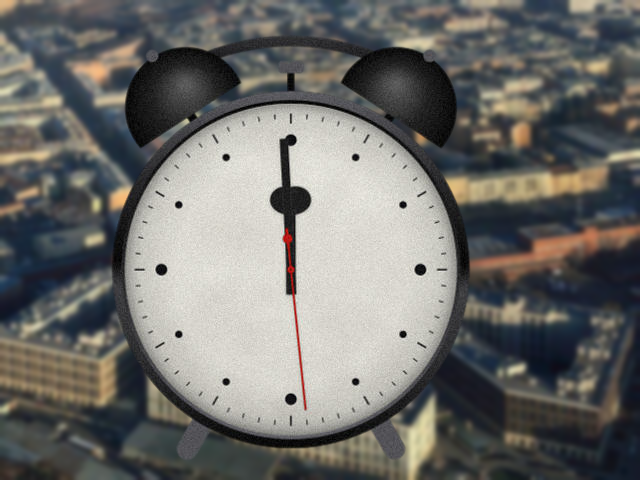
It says h=11 m=59 s=29
